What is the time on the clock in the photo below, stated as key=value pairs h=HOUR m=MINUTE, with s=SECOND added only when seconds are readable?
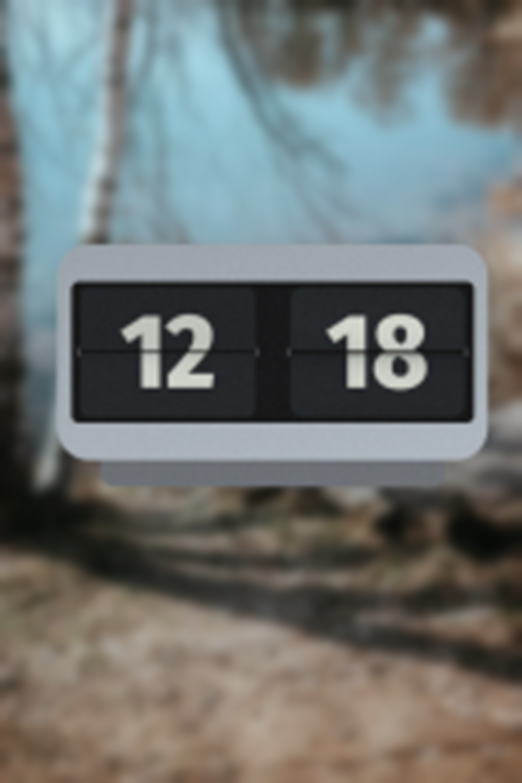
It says h=12 m=18
